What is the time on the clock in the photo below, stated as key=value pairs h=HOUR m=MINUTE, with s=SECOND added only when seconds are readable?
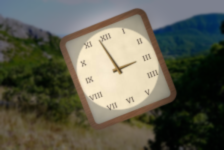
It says h=2 m=58
